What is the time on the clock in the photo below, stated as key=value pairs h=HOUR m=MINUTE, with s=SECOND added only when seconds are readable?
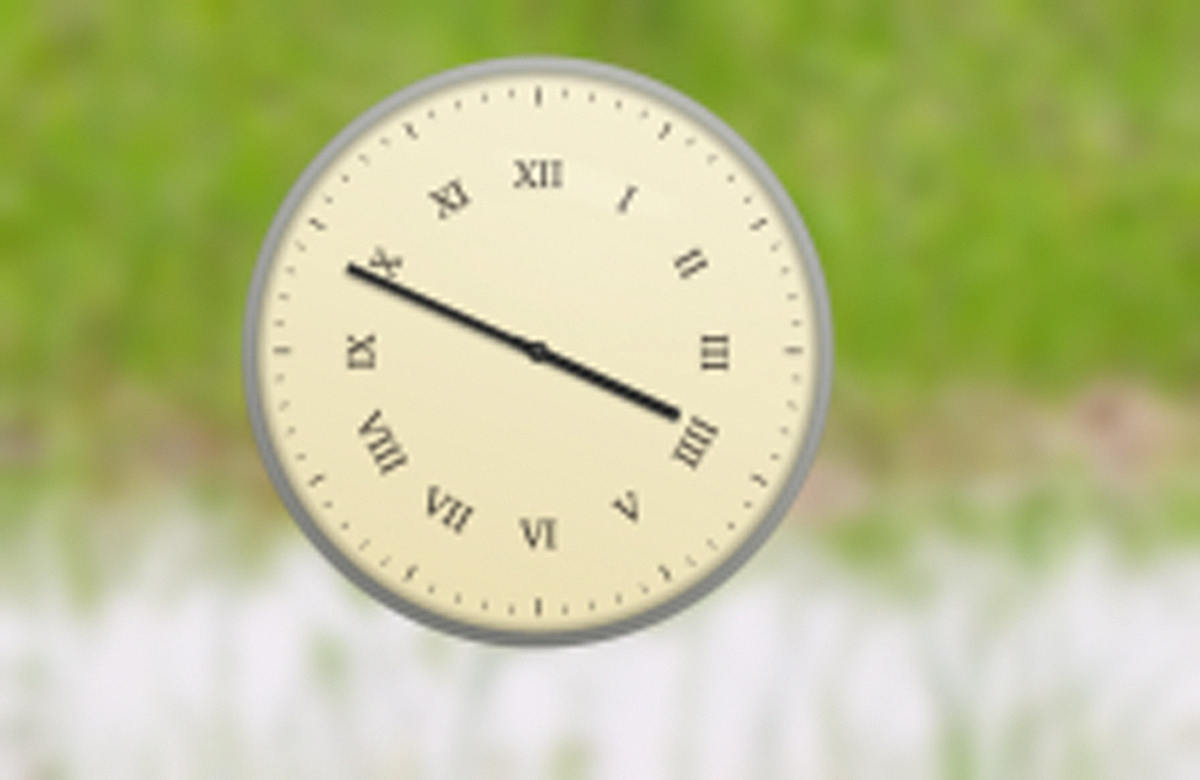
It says h=3 m=49
